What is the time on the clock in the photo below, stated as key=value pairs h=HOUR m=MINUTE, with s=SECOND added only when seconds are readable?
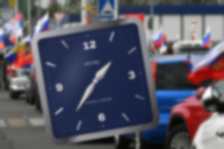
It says h=1 m=37
